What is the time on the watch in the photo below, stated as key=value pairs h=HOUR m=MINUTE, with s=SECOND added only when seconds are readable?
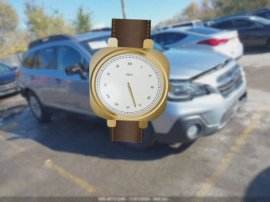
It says h=5 m=27
